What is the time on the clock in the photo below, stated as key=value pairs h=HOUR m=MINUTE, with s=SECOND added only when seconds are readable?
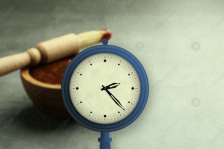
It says h=2 m=23
